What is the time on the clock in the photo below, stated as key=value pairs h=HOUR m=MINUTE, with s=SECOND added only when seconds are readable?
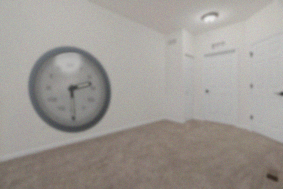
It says h=2 m=30
